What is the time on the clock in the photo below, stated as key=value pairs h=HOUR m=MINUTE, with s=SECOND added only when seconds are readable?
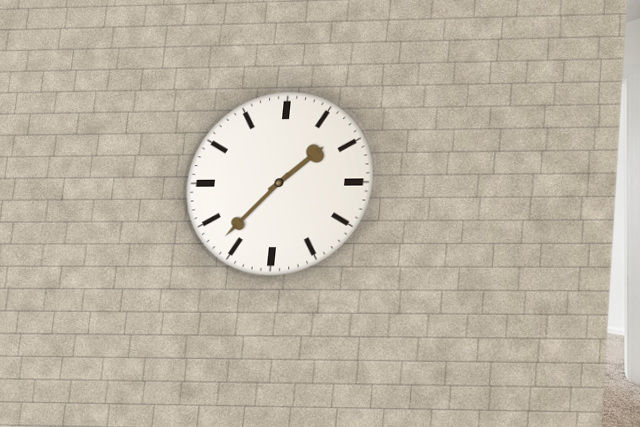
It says h=1 m=37
